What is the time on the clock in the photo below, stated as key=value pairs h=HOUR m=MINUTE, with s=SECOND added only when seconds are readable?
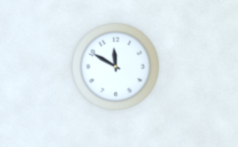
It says h=11 m=50
